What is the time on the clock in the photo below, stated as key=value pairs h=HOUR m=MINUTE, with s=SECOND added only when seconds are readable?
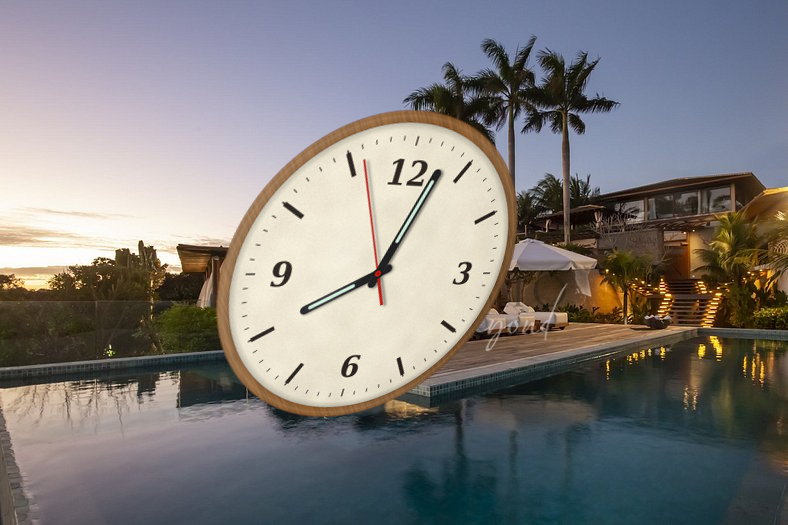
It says h=8 m=2 s=56
